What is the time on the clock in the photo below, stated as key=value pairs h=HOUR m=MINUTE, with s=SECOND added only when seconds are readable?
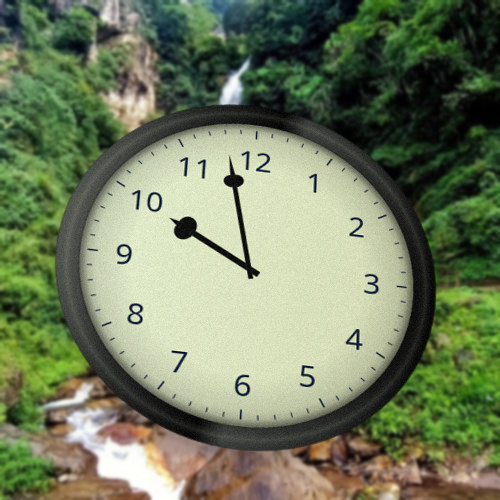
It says h=9 m=58
